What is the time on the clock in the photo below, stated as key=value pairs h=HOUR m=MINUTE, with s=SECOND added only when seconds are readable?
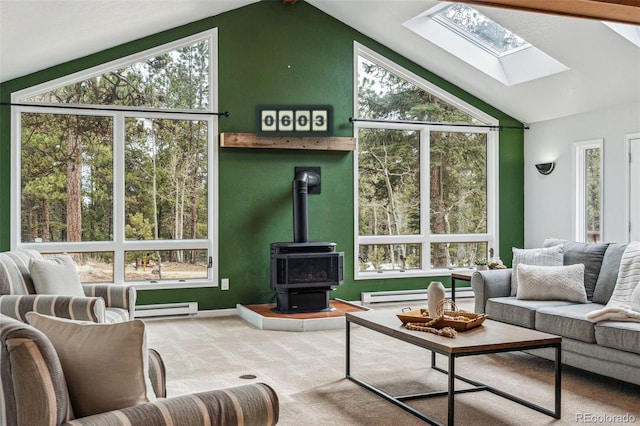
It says h=6 m=3
